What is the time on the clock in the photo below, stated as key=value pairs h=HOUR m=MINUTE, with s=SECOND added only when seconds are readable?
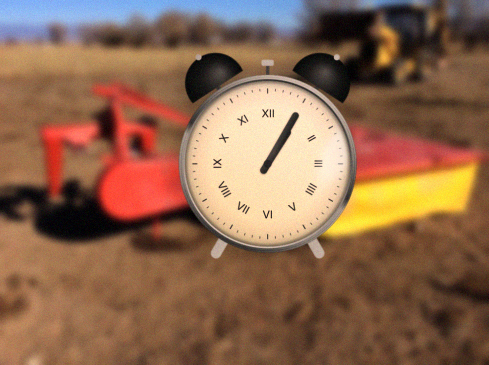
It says h=1 m=5
